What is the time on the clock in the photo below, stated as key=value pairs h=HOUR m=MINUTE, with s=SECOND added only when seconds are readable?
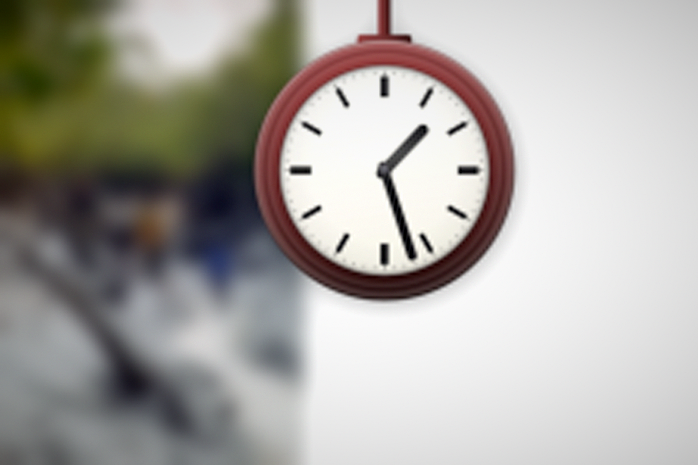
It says h=1 m=27
